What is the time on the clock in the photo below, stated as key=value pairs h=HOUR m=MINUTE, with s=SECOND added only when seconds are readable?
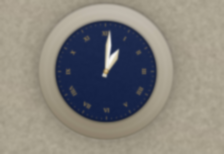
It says h=1 m=1
